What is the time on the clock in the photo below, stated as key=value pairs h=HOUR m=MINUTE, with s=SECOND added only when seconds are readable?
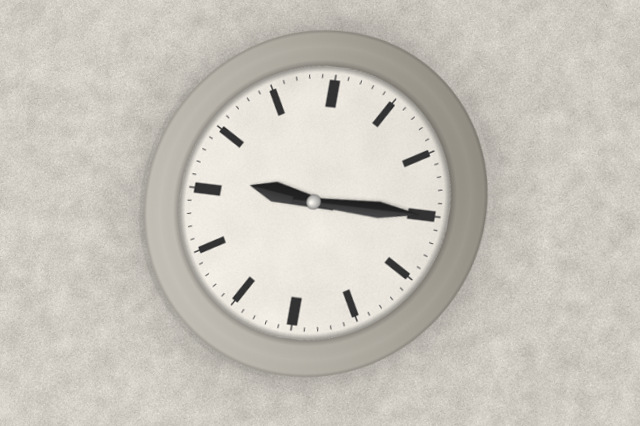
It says h=9 m=15
